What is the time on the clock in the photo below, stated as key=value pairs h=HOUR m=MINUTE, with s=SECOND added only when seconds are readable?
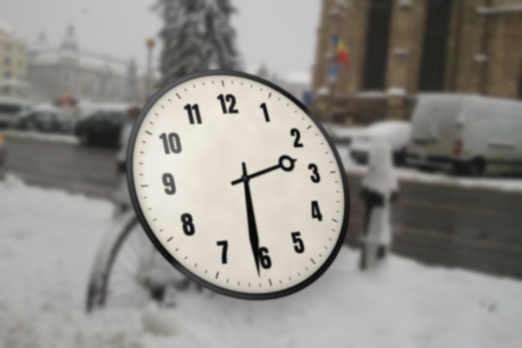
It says h=2 m=31
